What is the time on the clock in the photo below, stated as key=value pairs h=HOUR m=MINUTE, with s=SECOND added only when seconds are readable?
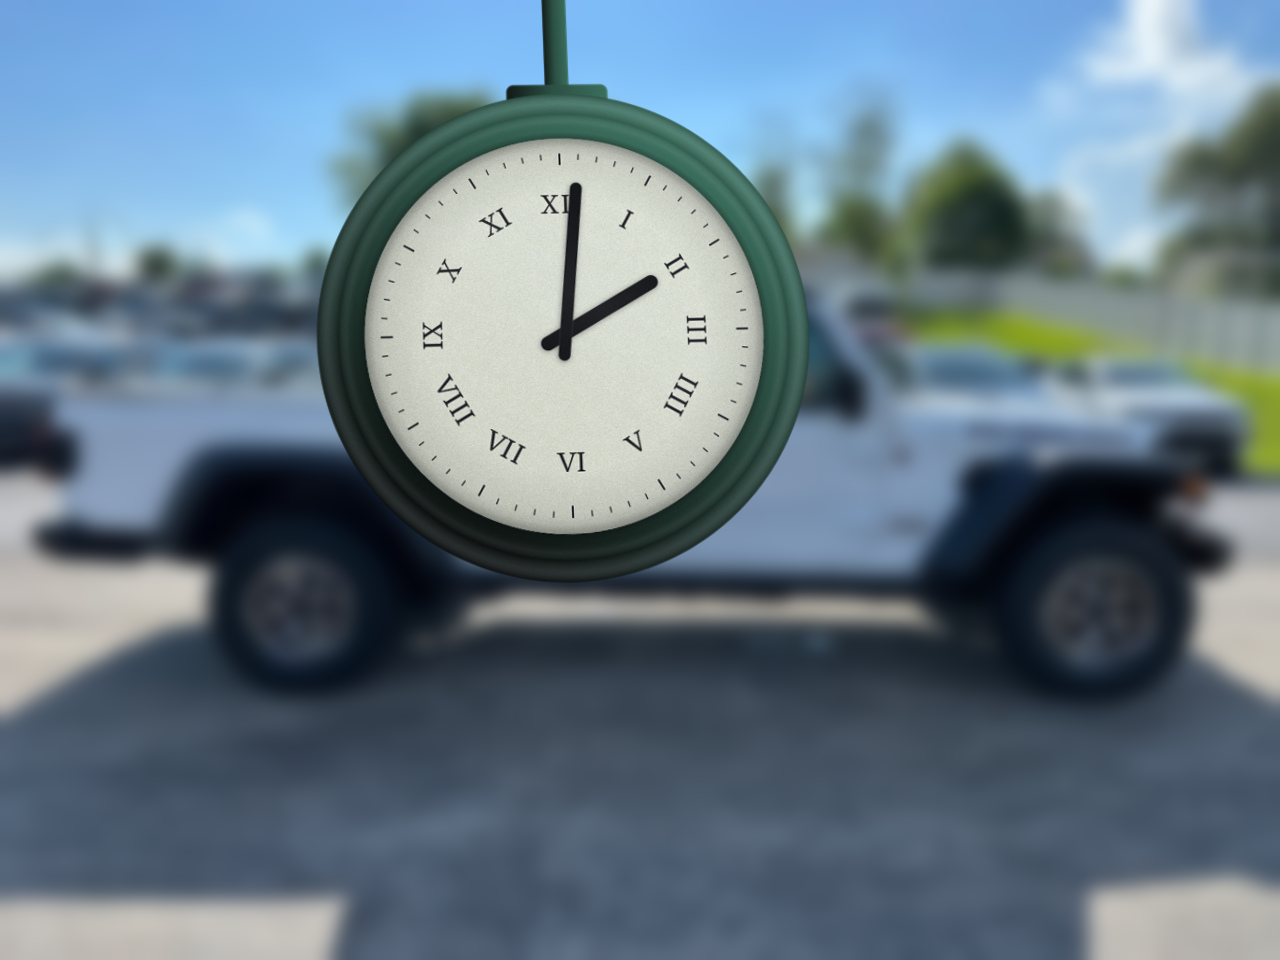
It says h=2 m=1
